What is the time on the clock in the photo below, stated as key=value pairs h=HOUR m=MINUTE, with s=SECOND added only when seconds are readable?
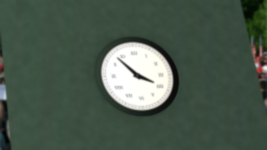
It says h=3 m=53
